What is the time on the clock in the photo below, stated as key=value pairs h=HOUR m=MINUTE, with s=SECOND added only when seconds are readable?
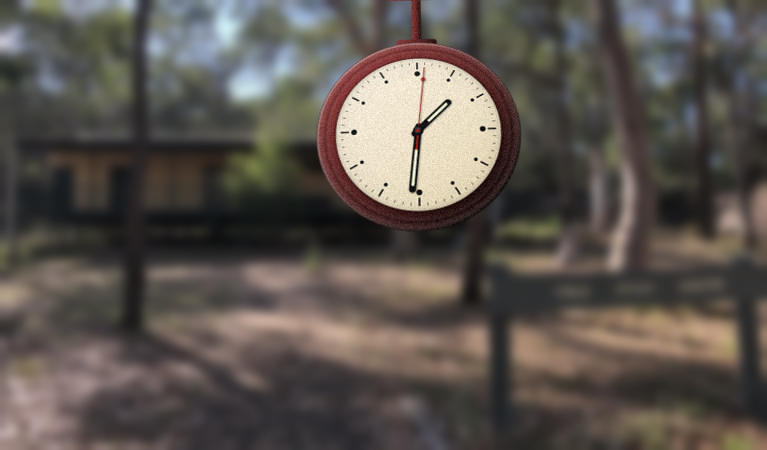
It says h=1 m=31 s=1
